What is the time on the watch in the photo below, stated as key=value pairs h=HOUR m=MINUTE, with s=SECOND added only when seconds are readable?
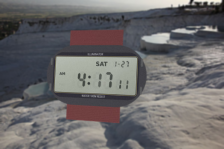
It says h=4 m=17 s=11
